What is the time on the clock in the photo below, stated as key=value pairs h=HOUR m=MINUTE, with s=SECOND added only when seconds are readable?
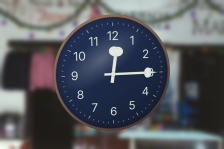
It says h=12 m=15
